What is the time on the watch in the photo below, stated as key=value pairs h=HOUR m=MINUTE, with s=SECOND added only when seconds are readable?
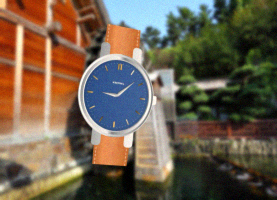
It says h=9 m=8
